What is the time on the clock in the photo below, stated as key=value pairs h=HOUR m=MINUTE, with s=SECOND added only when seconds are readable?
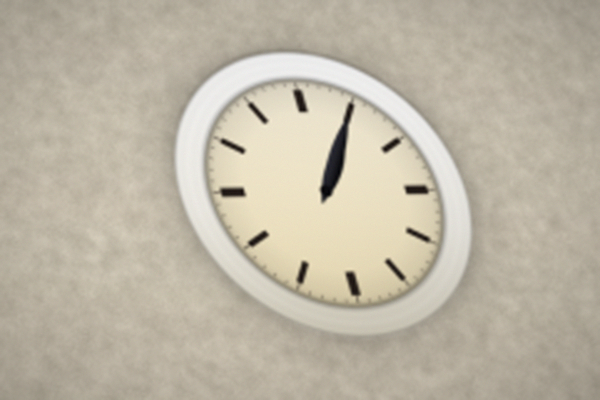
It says h=1 m=5
